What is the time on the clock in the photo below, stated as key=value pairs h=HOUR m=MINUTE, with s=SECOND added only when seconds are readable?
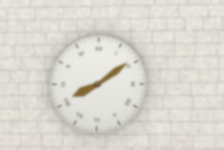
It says h=8 m=9
